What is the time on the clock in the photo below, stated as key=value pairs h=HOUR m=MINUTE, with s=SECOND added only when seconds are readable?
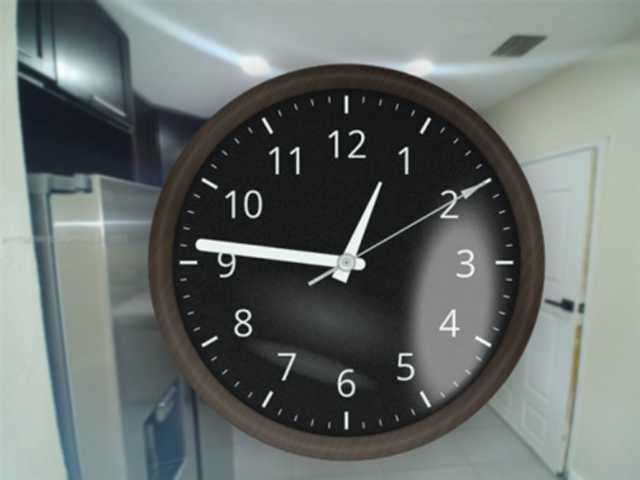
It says h=12 m=46 s=10
